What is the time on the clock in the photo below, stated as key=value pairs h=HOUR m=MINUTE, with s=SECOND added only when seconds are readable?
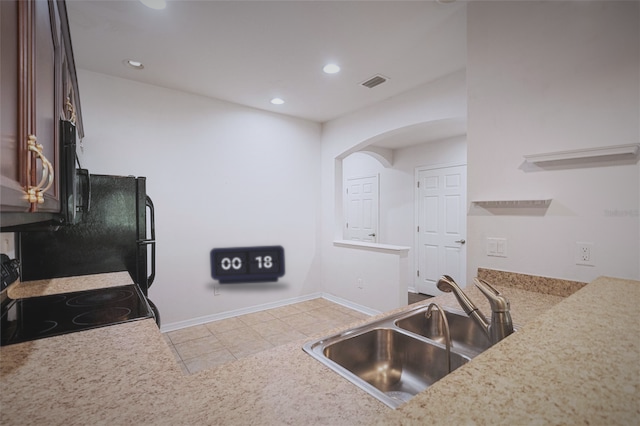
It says h=0 m=18
